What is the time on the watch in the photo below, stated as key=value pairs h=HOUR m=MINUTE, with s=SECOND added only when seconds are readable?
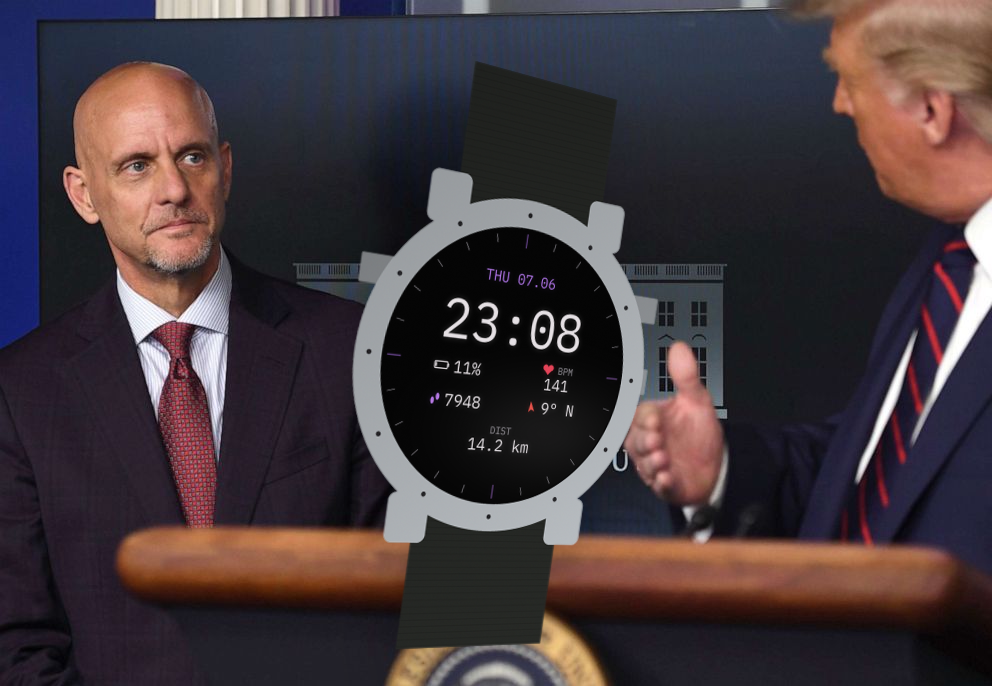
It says h=23 m=8
